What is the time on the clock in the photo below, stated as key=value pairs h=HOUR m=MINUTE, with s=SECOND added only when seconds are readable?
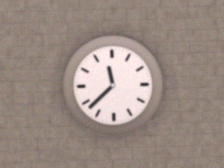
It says h=11 m=38
